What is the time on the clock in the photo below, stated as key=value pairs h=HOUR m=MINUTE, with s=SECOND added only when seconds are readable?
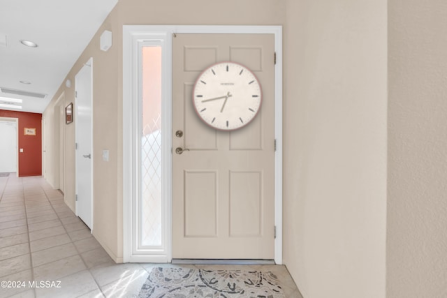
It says h=6 m=43
